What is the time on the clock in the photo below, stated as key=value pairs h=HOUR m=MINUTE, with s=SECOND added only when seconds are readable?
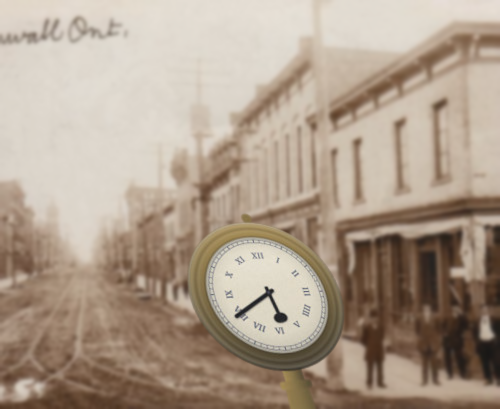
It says h=5 m=40
